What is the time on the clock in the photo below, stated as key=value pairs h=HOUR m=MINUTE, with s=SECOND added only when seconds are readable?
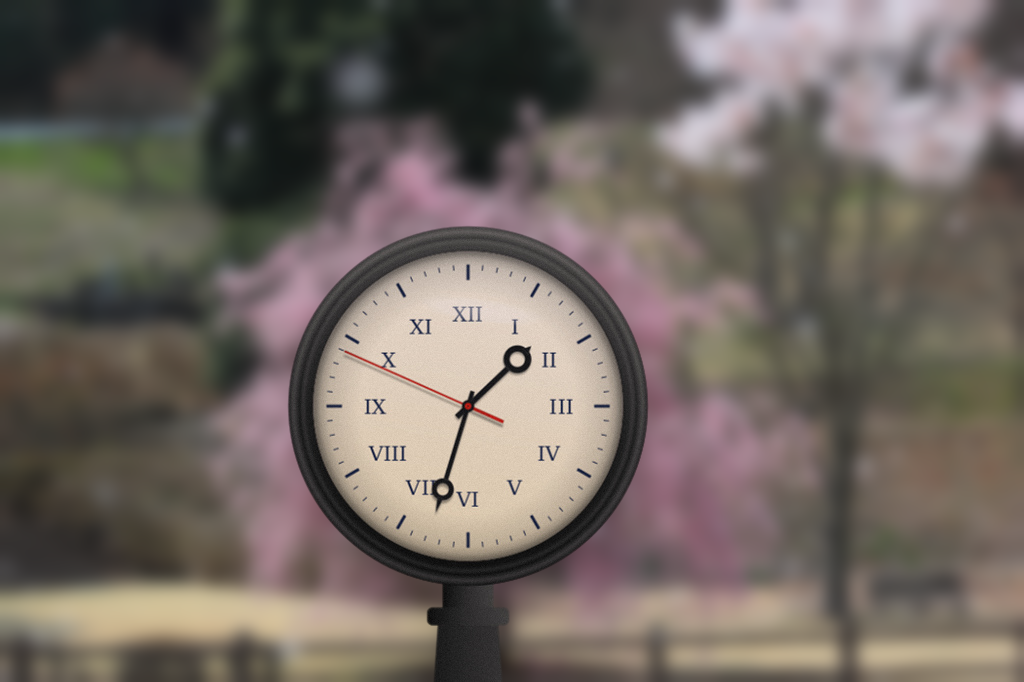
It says h=1 m=32 s=49
